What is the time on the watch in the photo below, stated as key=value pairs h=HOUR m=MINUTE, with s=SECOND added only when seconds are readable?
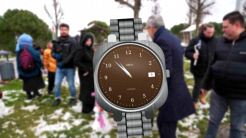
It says h=10 m=53
